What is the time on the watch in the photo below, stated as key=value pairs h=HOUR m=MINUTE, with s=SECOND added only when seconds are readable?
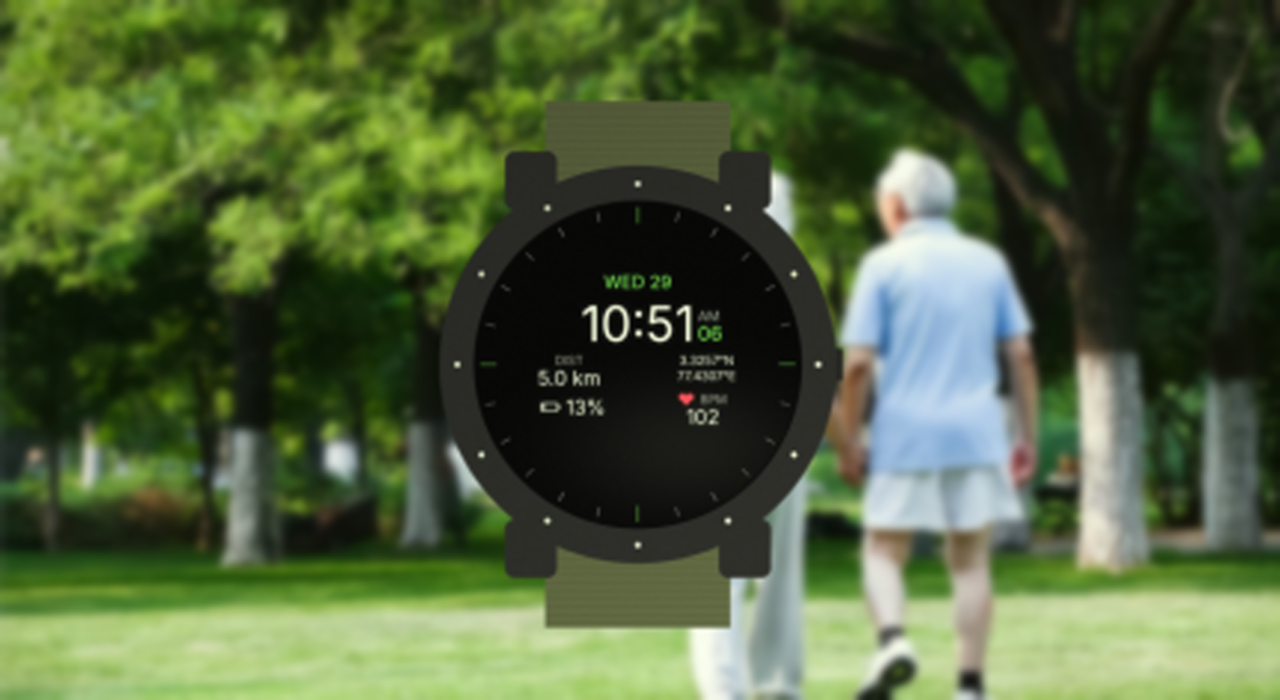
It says h=10 m=51
